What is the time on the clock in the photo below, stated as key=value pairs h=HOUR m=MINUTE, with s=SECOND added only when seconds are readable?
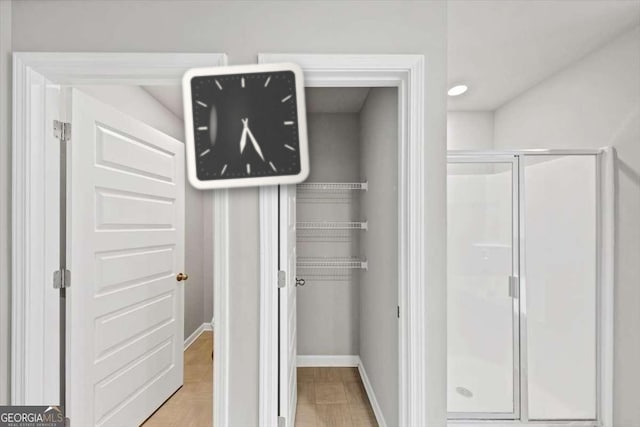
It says h=6 m=26
